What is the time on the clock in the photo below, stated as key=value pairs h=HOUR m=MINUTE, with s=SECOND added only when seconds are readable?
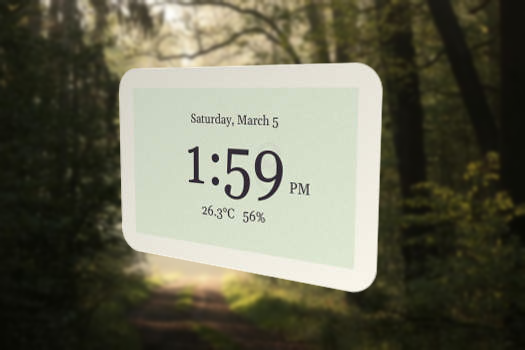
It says h=1 m=59
